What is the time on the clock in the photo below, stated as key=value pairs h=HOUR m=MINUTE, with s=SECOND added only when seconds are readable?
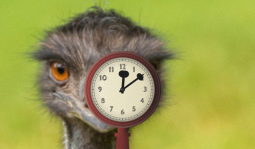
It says h=12 m=9
